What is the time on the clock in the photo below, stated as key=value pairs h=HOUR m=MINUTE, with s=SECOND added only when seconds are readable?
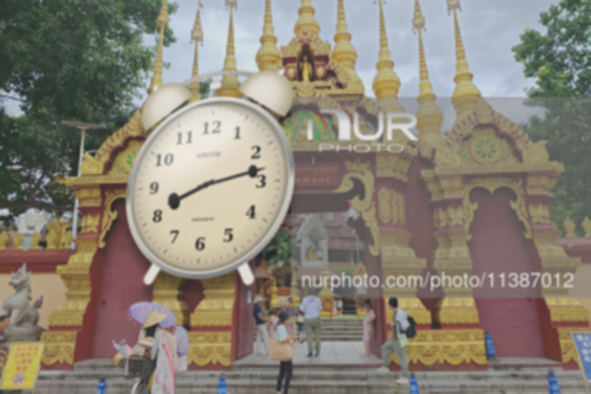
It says h=8 m=13
